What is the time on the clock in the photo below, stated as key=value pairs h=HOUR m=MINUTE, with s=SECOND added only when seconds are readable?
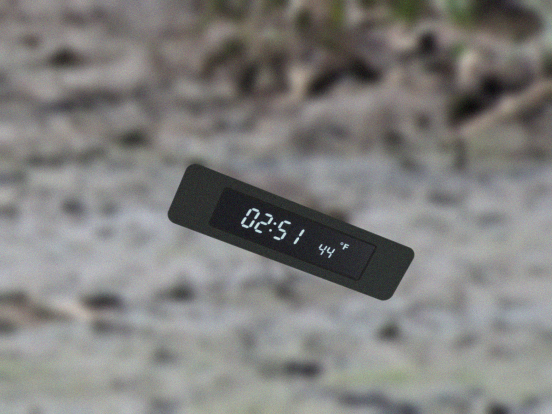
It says h=2 m=51
